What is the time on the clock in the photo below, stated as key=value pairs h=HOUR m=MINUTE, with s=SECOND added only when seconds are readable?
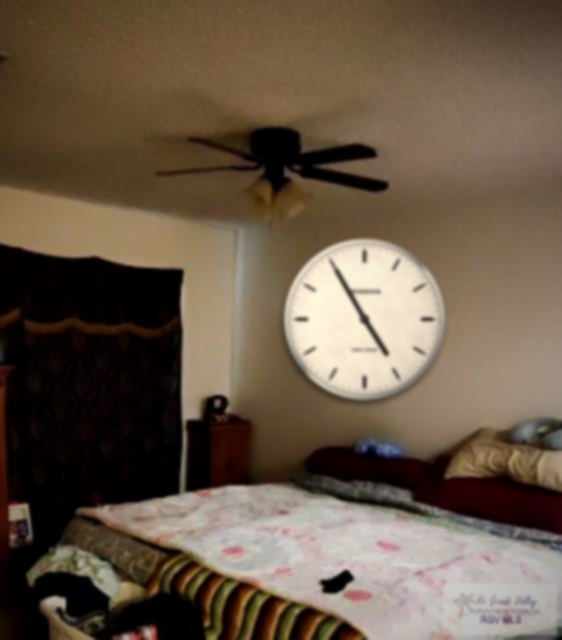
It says h=4 m=55
